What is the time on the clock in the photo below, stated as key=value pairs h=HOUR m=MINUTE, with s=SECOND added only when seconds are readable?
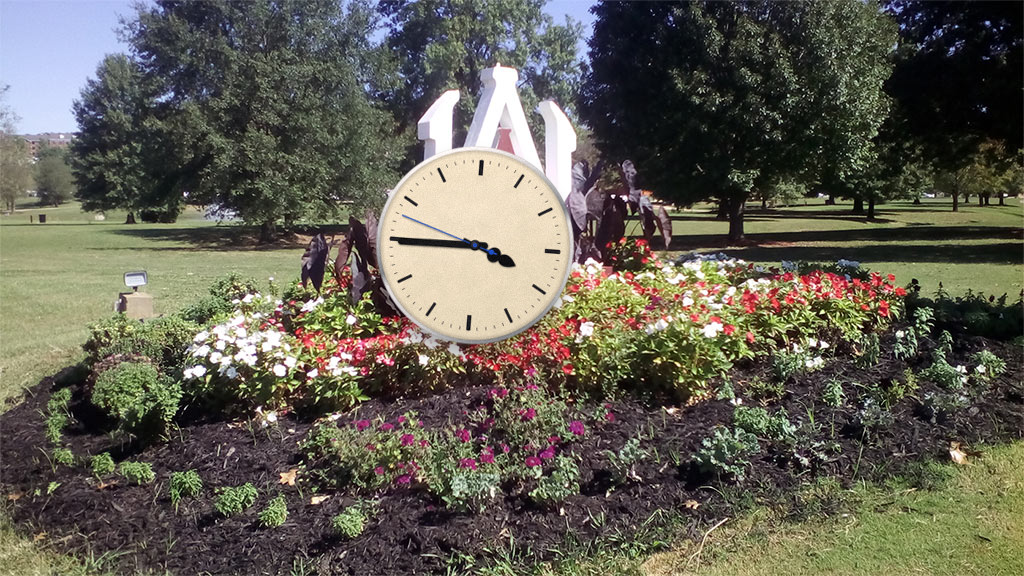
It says h=3 m=44 s=48
